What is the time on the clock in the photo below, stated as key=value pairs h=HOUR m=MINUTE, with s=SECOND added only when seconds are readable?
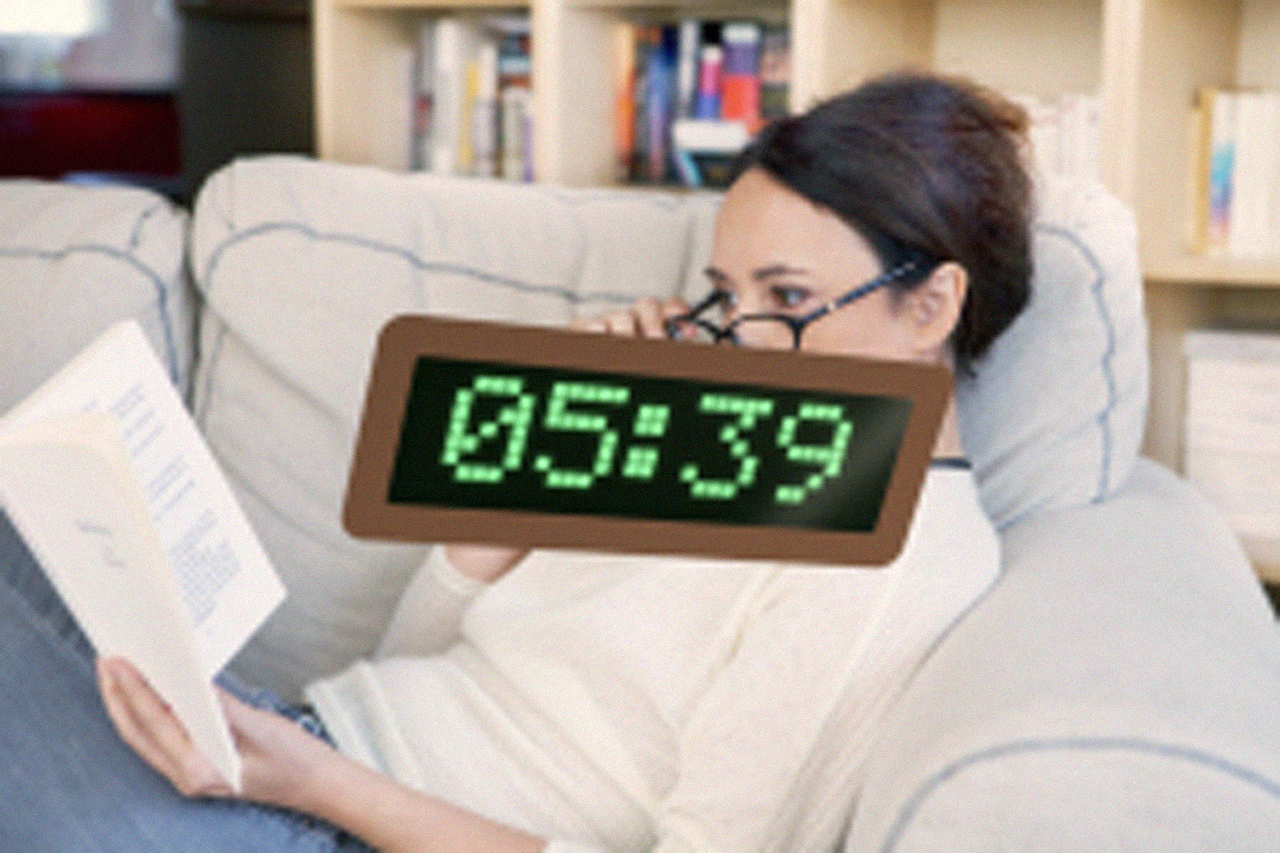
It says h=5 m=39
